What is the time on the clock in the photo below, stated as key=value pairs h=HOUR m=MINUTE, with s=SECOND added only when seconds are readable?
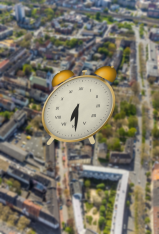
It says h=6 m=29
